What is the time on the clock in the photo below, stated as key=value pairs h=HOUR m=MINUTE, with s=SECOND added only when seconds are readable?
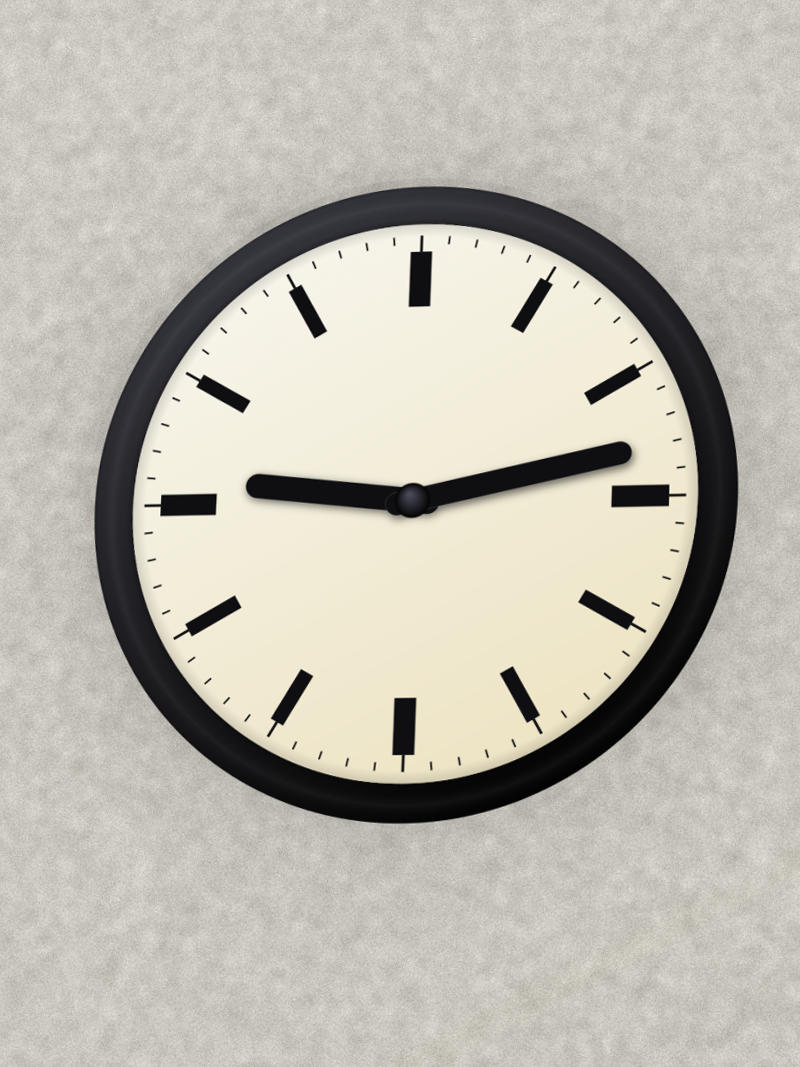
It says h=9 m=13
